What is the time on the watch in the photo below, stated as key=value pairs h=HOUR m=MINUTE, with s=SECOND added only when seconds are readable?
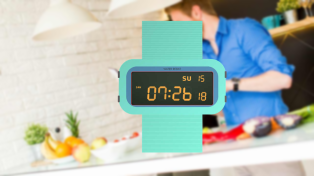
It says h=7 m=26 s=18
